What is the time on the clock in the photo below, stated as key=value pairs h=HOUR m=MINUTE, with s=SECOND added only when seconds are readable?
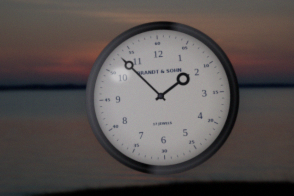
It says h=1 m=53
